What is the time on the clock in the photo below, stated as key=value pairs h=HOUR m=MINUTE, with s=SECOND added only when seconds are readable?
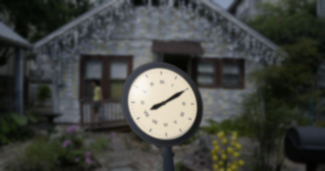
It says h=8 m=10
